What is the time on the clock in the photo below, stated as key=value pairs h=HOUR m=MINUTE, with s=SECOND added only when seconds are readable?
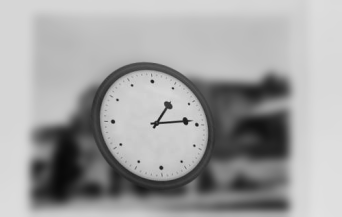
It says h=1 m=14
